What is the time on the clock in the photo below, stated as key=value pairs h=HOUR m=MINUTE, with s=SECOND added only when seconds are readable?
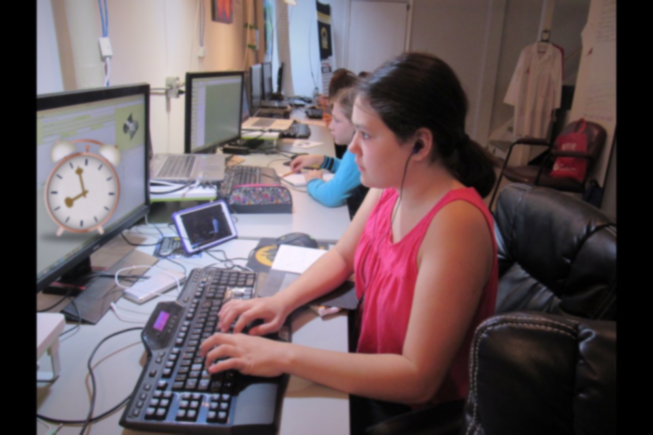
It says h=7 m=57
